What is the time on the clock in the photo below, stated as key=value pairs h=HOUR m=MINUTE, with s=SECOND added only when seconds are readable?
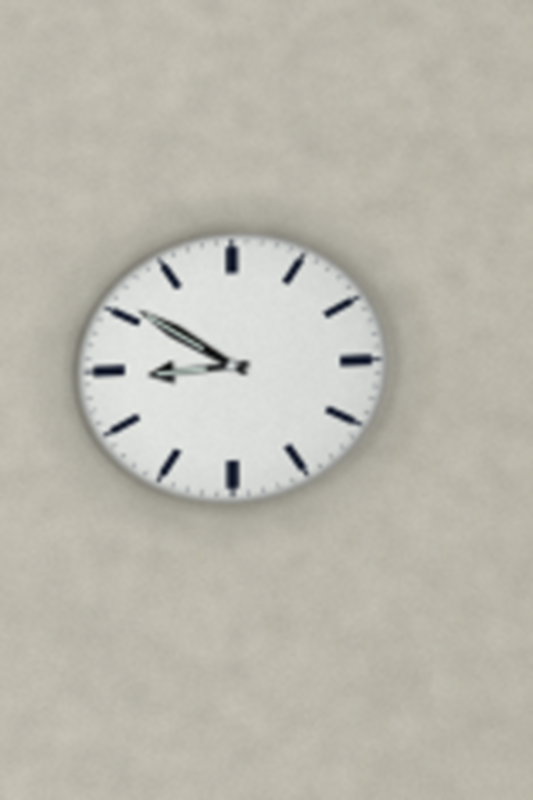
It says h=8 m=51
